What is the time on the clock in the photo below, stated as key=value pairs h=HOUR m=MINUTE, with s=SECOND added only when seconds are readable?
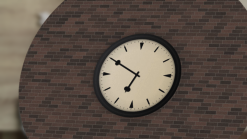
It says h=6 m=50
